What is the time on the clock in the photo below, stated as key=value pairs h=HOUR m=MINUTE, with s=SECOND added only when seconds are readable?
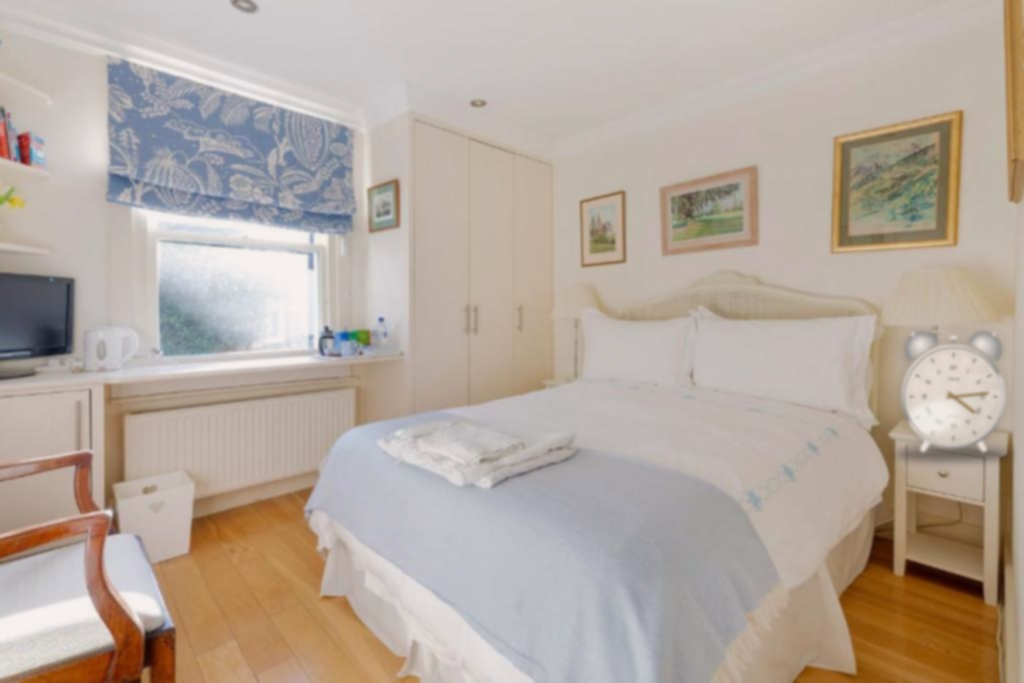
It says h=4 m=14
